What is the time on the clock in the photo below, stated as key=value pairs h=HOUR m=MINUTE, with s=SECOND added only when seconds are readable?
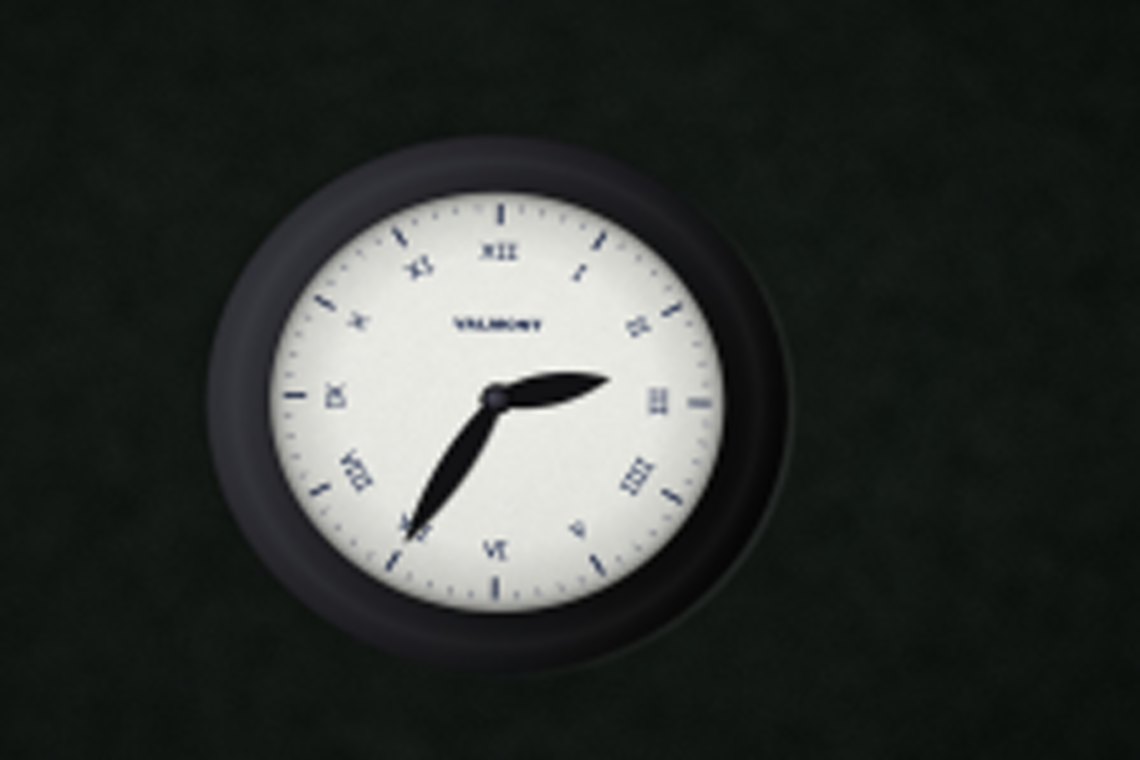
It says h=2 m=35
